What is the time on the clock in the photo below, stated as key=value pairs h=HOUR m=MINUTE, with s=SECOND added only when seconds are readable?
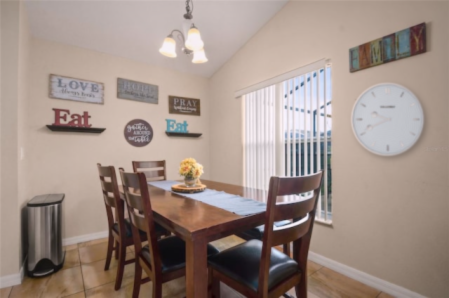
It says h=9 m=41
